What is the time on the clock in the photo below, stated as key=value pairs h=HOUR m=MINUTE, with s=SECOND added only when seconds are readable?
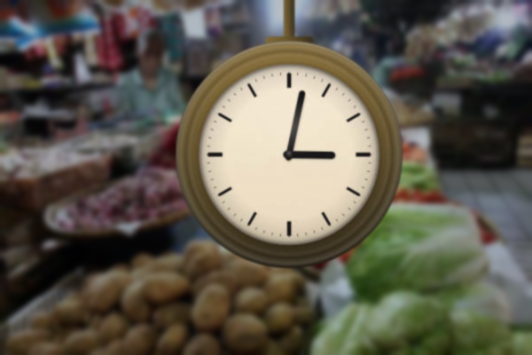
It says h=3 m=2
